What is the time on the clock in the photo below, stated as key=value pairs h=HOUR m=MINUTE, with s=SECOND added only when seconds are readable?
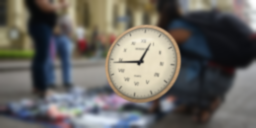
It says h=12 m=44
